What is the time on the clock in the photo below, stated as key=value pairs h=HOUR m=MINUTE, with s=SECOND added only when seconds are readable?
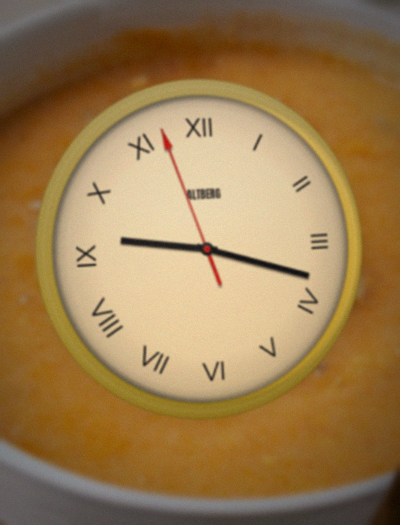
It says h=9 m=17 s=57
